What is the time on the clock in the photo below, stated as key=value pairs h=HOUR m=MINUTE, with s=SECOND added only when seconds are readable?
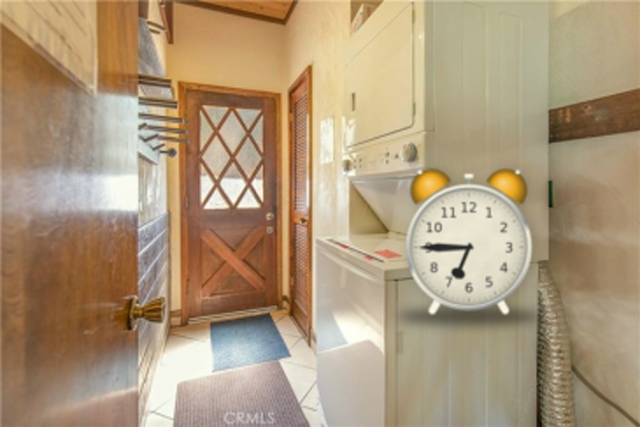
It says h=6 m=45
